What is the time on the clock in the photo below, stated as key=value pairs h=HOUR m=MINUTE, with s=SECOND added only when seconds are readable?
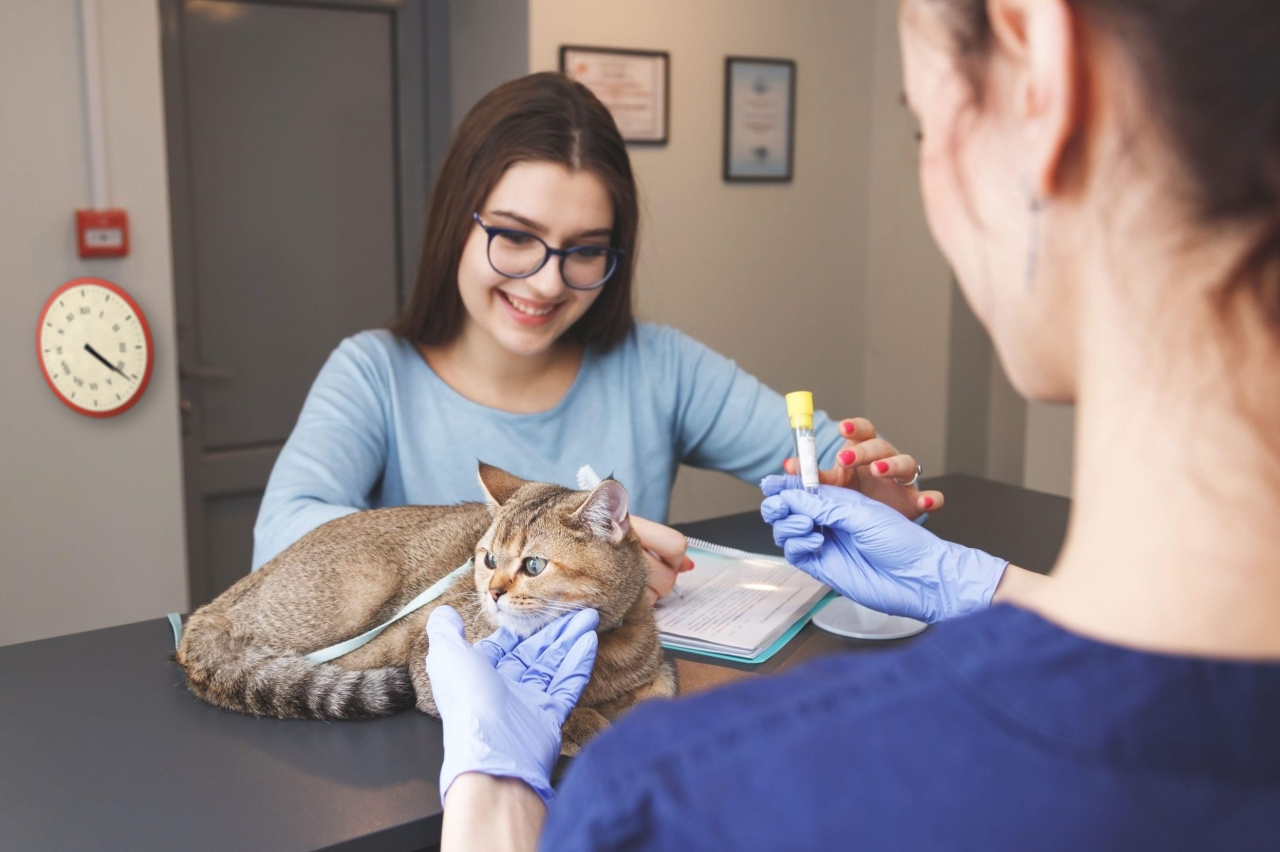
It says h=4 m=21
